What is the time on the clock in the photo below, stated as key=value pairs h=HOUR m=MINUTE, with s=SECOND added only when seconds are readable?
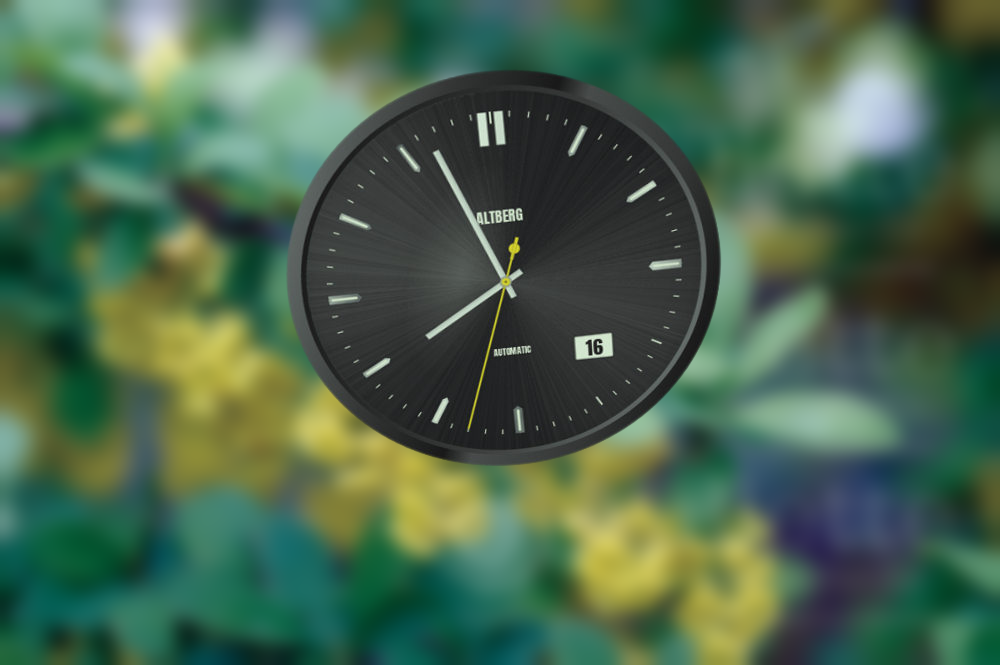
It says h=7 m=56 s=33
